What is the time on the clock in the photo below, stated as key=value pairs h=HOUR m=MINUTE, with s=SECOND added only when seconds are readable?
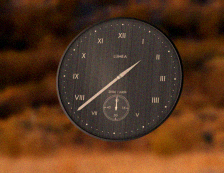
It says h=1 m=38
